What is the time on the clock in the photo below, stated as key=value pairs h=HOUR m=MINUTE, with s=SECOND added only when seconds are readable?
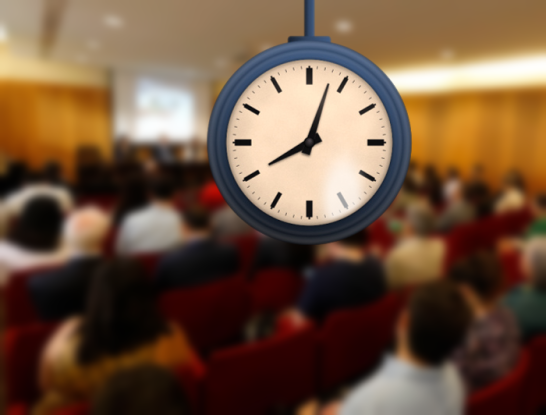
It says h=8 m=3
